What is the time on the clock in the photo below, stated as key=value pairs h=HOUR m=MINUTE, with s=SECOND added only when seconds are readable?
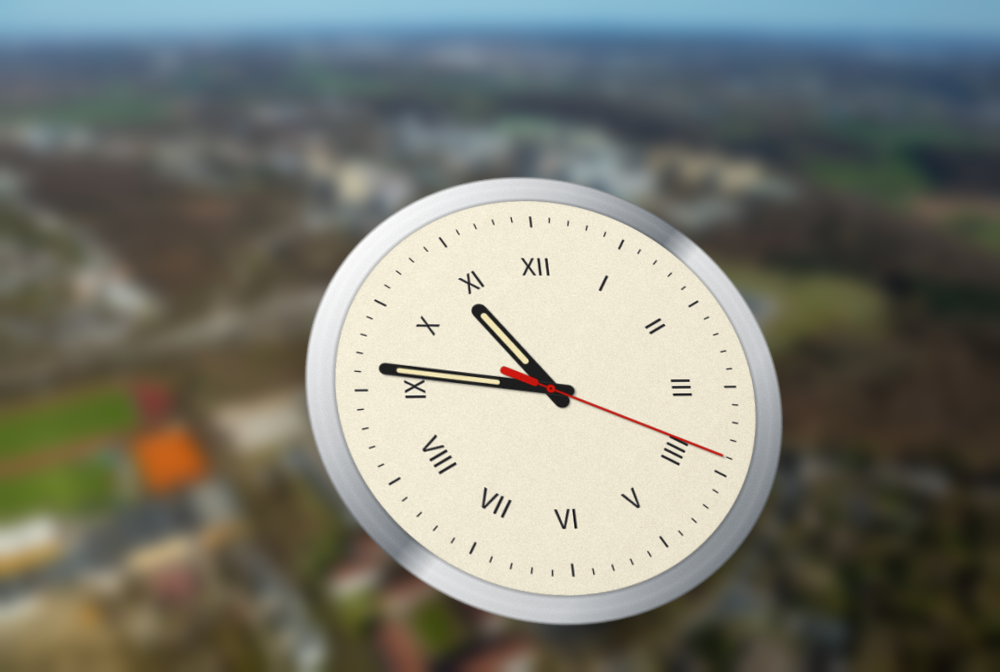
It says h=10 m=46 s=19
